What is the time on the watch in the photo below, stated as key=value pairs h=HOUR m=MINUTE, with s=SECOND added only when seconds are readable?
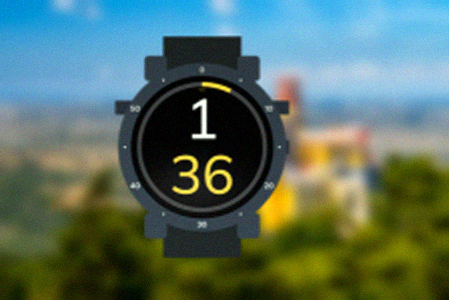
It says h=1 m=36
